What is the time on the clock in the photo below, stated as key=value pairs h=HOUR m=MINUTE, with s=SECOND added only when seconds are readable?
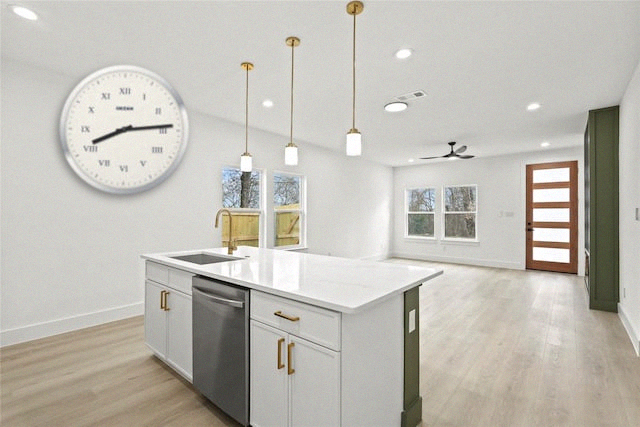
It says h=8 m=14
